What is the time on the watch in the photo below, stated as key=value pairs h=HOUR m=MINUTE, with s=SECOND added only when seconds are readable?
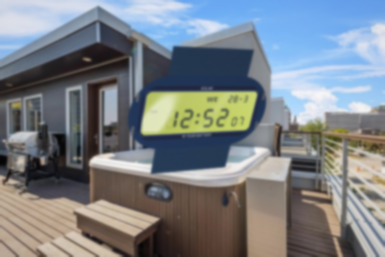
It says h=12 m=52
